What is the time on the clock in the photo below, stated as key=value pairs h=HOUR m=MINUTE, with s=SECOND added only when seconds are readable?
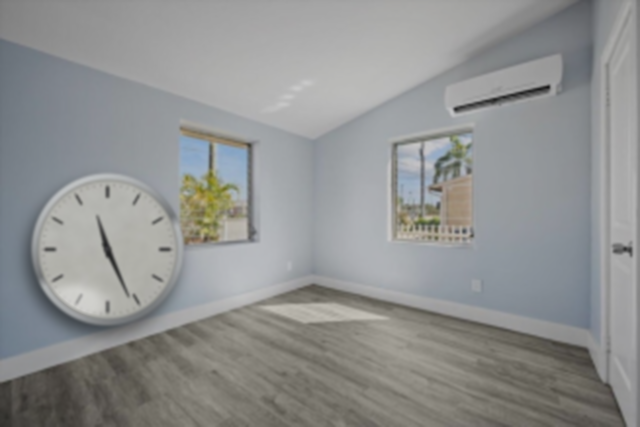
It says h=11 m=26
